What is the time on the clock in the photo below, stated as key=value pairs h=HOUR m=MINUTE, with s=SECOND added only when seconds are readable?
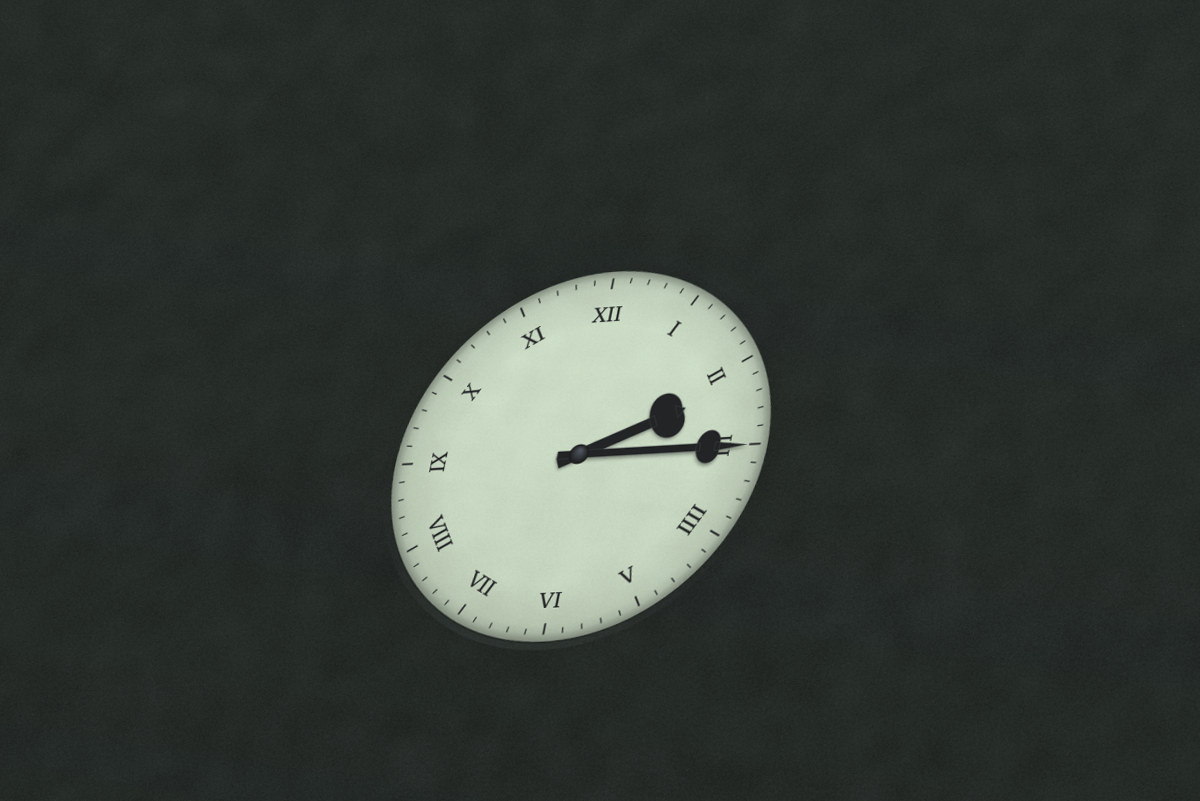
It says h=2 m=15
